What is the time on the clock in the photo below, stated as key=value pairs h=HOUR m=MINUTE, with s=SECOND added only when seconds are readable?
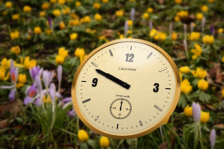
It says h=9 m=49
